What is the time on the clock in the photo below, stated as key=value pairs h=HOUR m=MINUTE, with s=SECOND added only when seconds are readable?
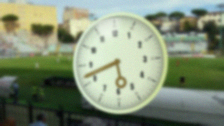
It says h=5 m=42
